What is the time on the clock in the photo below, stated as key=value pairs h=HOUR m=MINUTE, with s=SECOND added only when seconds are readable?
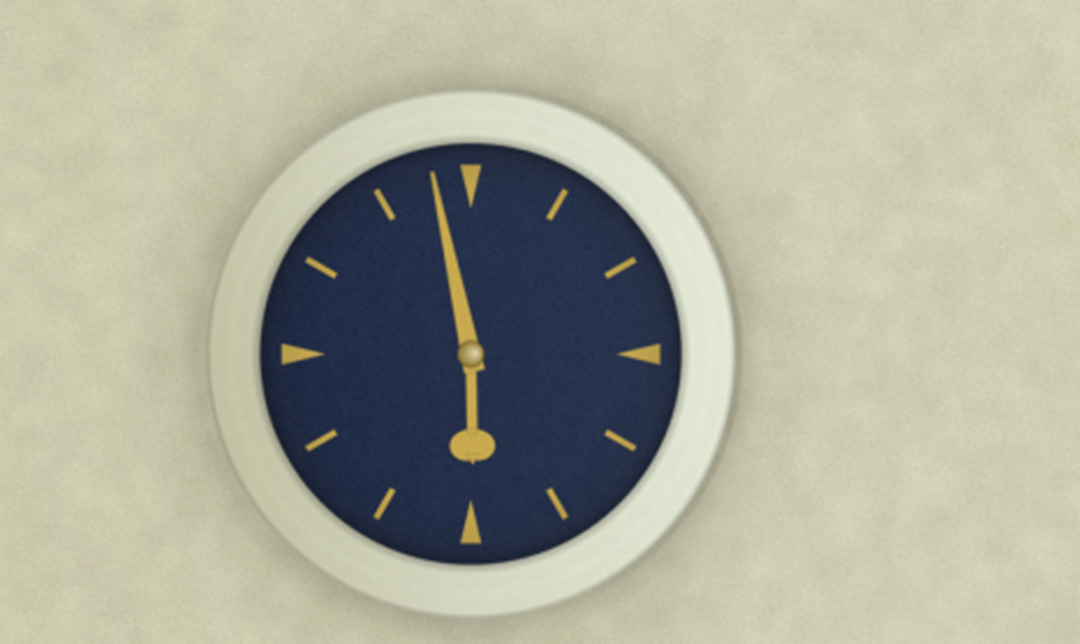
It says h=5 m=58
